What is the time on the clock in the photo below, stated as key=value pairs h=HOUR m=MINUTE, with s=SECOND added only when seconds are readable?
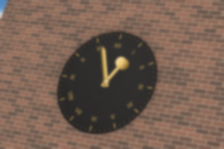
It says h=12 m=56
